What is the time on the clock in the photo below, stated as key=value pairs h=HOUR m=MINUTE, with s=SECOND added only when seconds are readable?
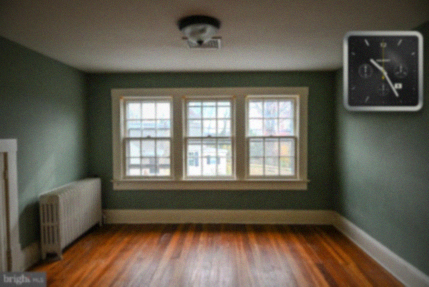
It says h=10 m=25
